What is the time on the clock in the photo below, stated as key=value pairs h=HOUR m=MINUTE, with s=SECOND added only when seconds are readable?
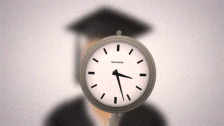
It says h=3 m=27
